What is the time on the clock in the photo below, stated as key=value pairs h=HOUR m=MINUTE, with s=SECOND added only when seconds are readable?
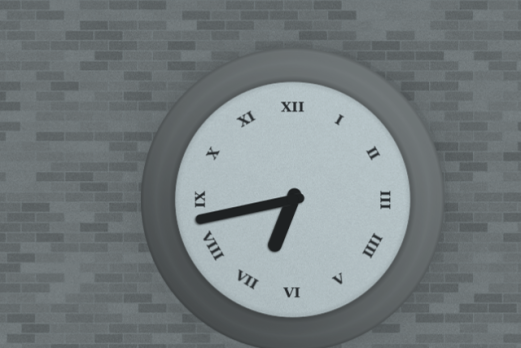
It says h=6 m=43
